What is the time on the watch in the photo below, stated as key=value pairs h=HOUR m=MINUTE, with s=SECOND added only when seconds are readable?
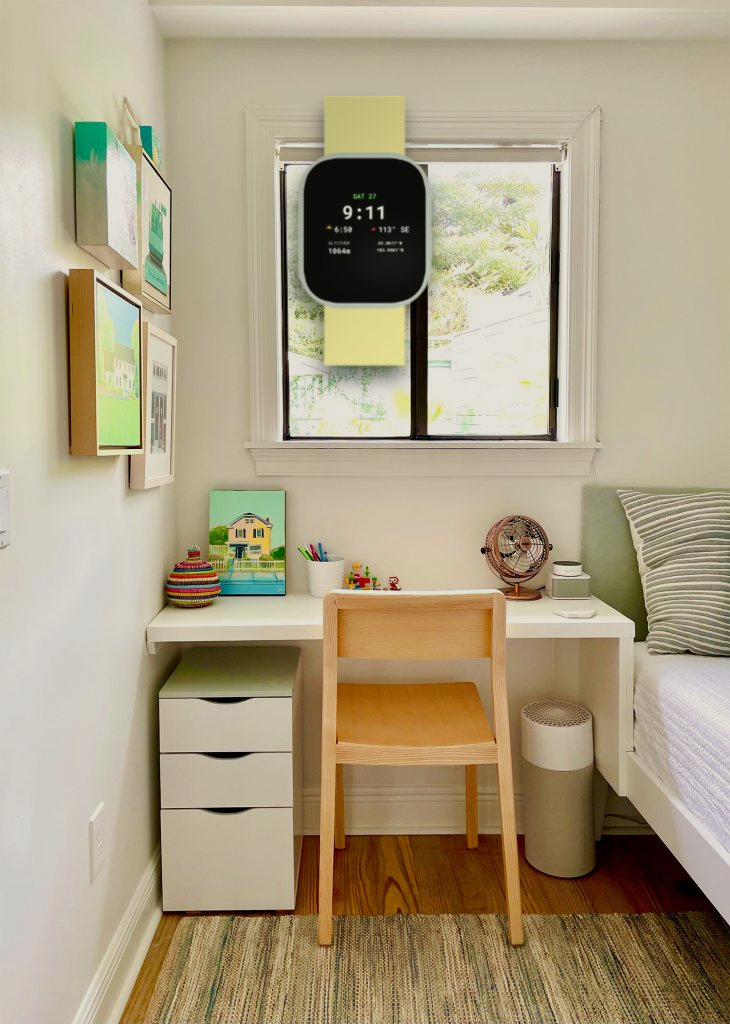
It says h=9 m=11
